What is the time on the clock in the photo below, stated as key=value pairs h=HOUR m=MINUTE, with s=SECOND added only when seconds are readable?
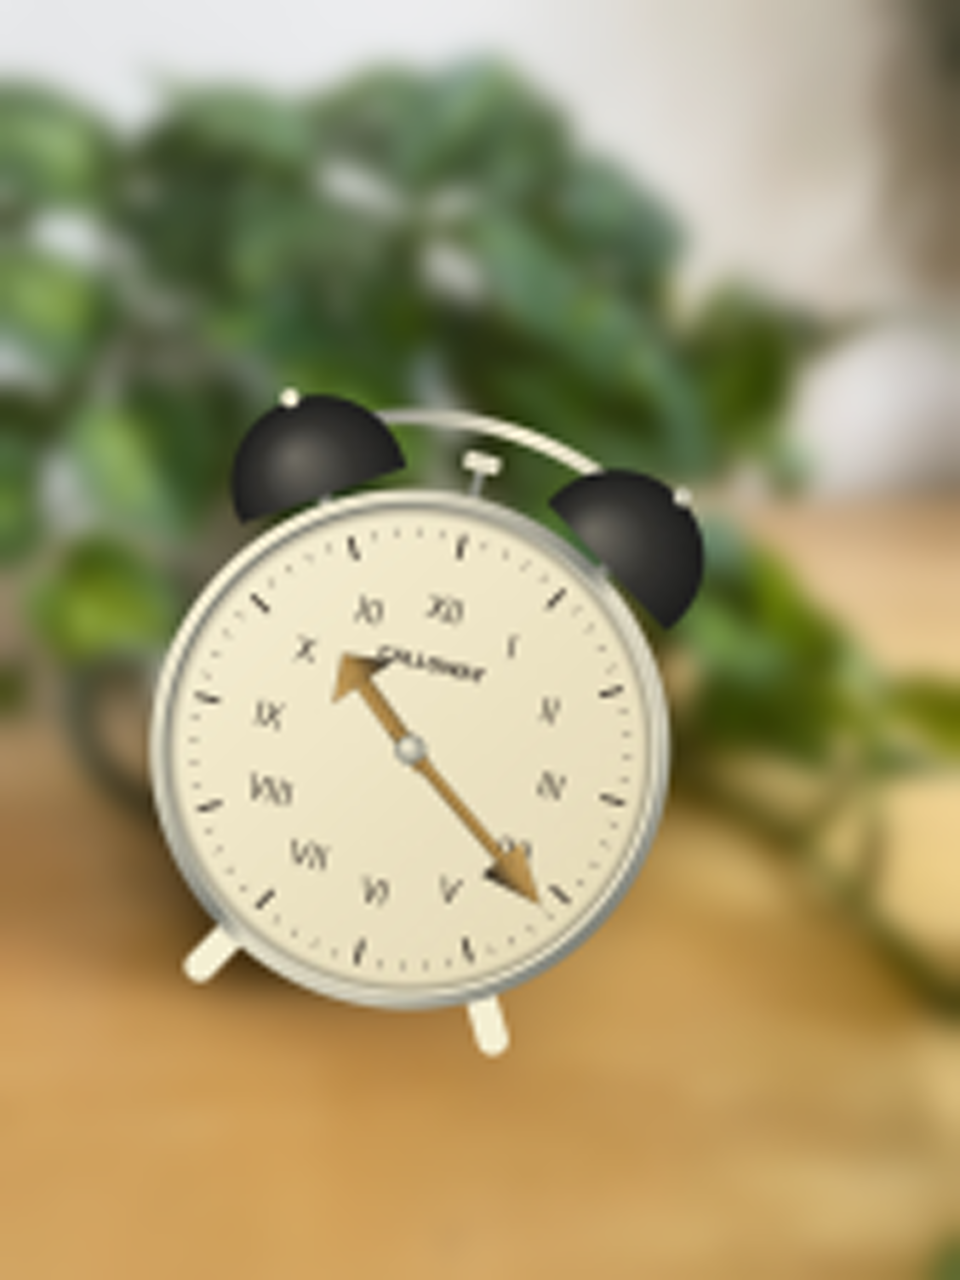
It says h=10 m=21
